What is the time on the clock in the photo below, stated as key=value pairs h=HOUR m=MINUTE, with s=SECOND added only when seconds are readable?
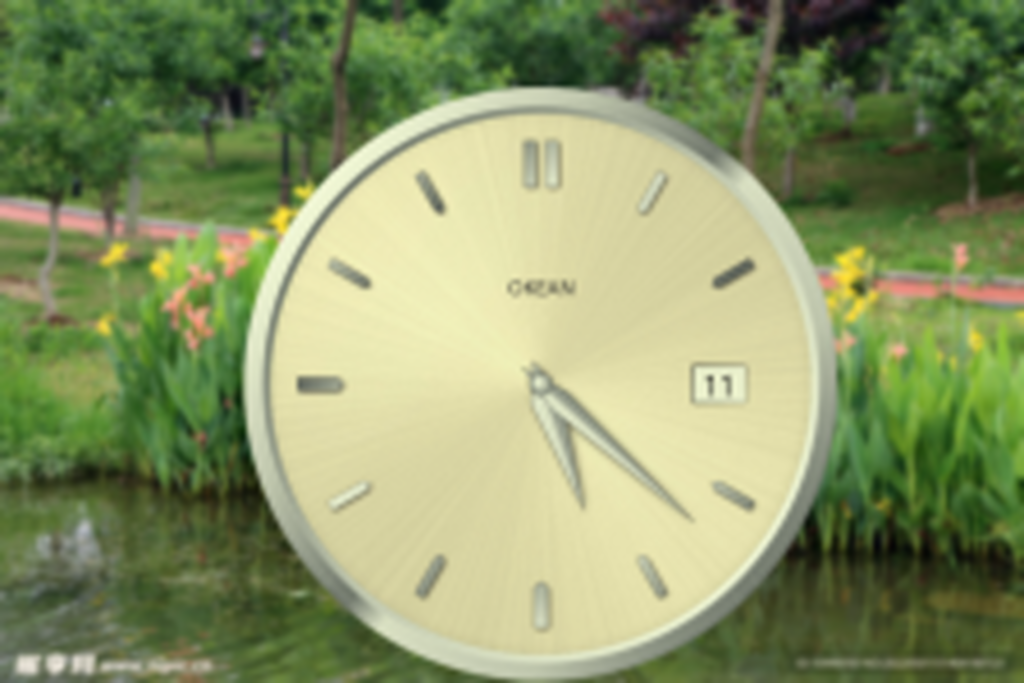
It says h=5 m=22
